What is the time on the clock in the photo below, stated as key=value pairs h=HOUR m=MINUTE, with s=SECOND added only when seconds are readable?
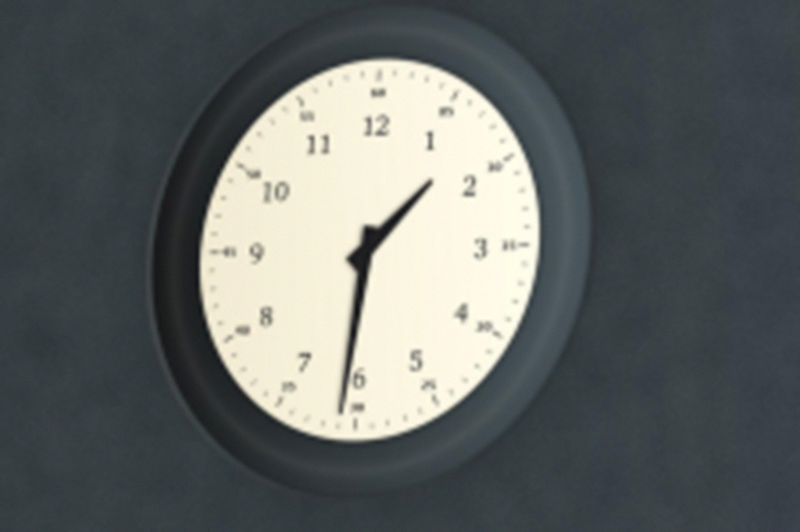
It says h=1 m=31
